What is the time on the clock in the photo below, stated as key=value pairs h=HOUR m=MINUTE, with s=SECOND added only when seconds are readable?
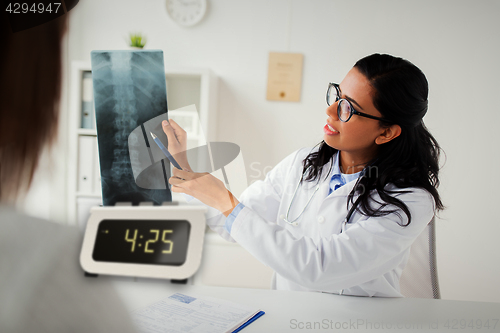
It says h=4 m=25
